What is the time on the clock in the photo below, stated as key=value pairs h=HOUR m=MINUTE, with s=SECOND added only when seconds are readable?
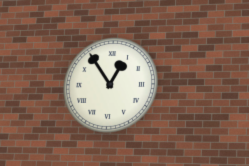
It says h=12 m=54
